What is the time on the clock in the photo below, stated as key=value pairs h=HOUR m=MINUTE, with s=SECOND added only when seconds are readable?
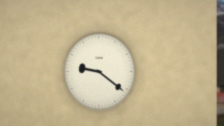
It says h=9 m=21
